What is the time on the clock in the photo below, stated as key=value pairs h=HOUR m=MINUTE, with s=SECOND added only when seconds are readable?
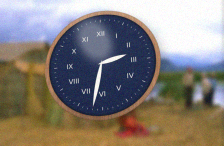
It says h=2 m=32
